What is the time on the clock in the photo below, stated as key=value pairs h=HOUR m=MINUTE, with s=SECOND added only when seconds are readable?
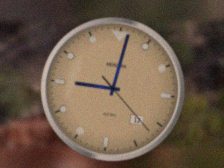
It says h=9 m=1 s=22
